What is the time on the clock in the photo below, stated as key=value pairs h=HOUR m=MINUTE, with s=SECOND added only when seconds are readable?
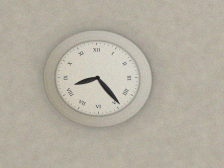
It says h=8 m=24
